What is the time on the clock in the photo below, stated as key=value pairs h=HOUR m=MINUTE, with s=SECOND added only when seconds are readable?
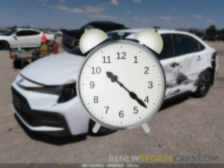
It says h=10 m=22
